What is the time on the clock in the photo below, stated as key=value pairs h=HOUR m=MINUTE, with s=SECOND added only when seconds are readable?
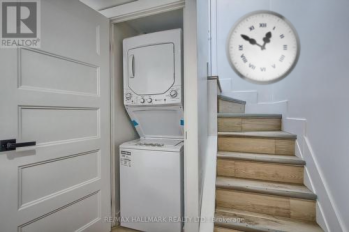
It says h=12 m=50
